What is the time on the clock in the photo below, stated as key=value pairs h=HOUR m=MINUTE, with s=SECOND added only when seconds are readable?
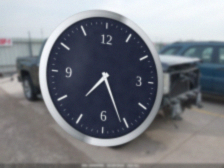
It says h=7 m=26
